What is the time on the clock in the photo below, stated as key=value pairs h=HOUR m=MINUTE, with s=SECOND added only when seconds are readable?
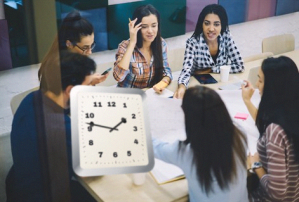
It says h=1 m=47
